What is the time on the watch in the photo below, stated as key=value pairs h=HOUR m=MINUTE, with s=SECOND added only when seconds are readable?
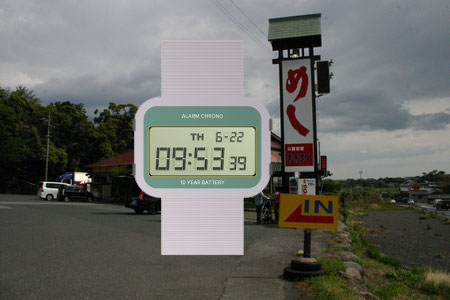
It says h=9 m=53 s=39
